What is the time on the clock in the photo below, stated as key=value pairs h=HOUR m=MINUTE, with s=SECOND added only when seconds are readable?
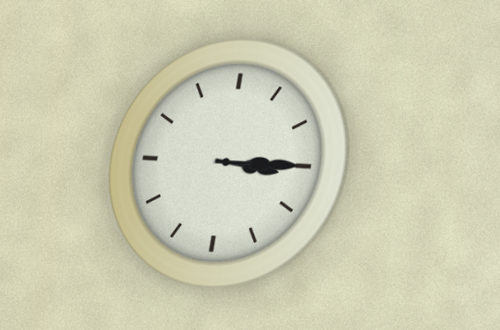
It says h=3 m=15
